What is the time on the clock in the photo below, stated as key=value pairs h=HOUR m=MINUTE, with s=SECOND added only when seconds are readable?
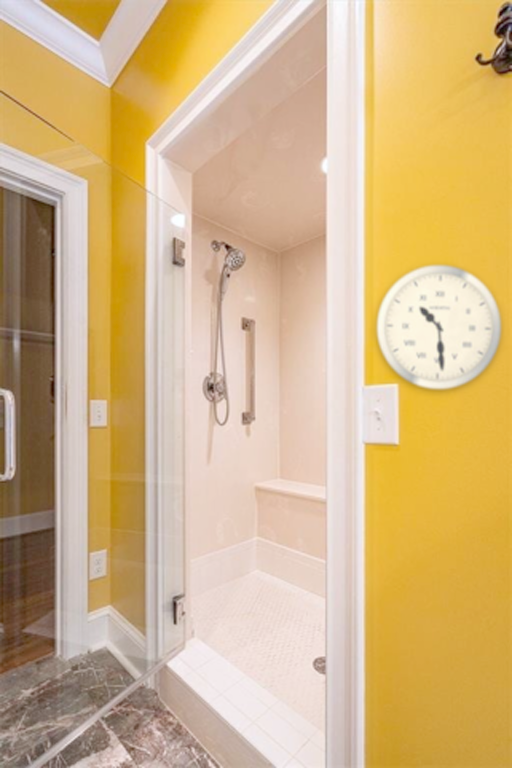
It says h=10 m=29
